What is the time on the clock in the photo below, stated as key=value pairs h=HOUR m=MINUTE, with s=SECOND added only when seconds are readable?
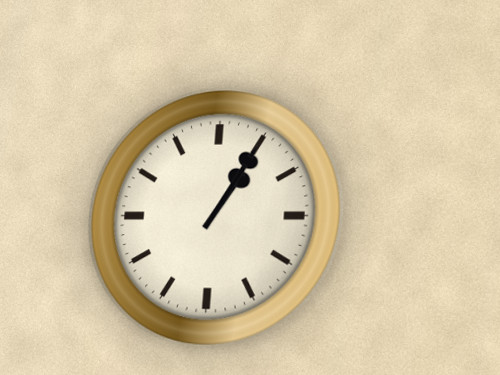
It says h=1 m=5
